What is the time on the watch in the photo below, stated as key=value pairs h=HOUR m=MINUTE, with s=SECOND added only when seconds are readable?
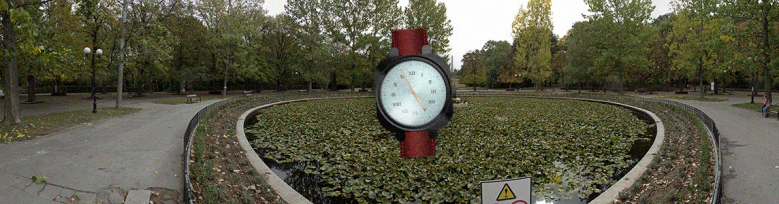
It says h=4 m=56
